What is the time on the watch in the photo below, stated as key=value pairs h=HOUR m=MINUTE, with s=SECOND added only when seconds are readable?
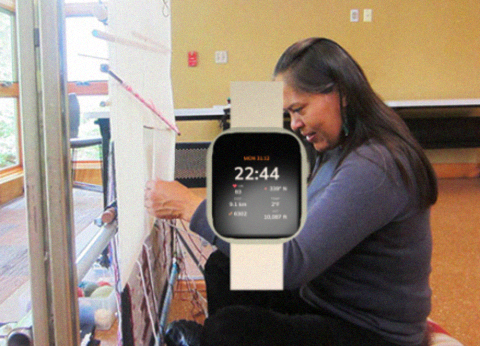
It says h=22 m=44
